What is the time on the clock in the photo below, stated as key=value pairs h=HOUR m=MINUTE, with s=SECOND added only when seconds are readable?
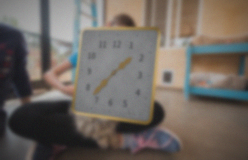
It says h=1 m=37
